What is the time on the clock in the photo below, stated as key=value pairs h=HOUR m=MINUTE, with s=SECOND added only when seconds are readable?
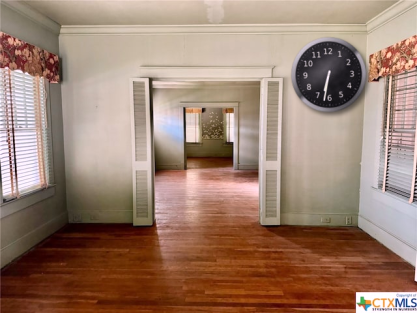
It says h=6 m=32
